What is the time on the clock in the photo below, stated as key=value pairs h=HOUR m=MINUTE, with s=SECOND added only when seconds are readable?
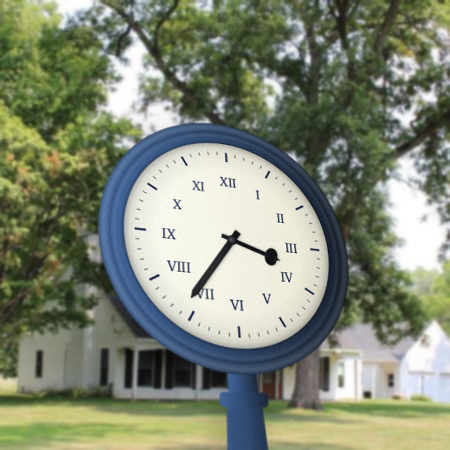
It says h=3 m=36
